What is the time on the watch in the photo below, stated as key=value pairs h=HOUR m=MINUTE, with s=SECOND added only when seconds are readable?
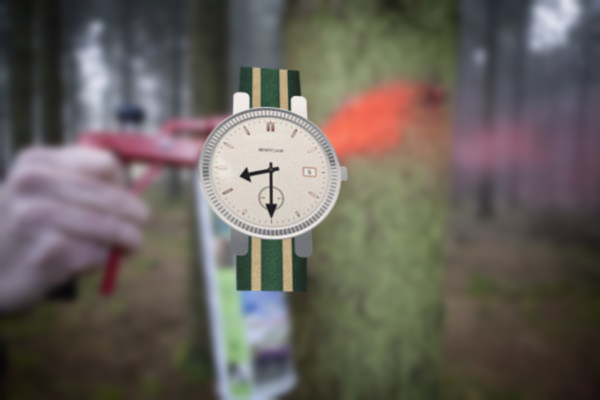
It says h=8 m=30
